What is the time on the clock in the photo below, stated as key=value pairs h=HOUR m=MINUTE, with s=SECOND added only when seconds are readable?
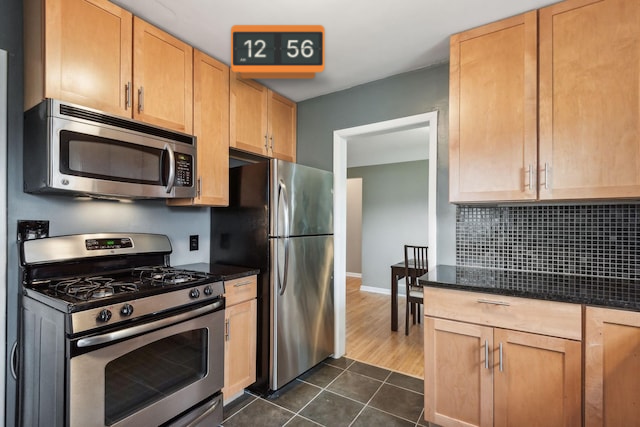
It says h=12 m=56
